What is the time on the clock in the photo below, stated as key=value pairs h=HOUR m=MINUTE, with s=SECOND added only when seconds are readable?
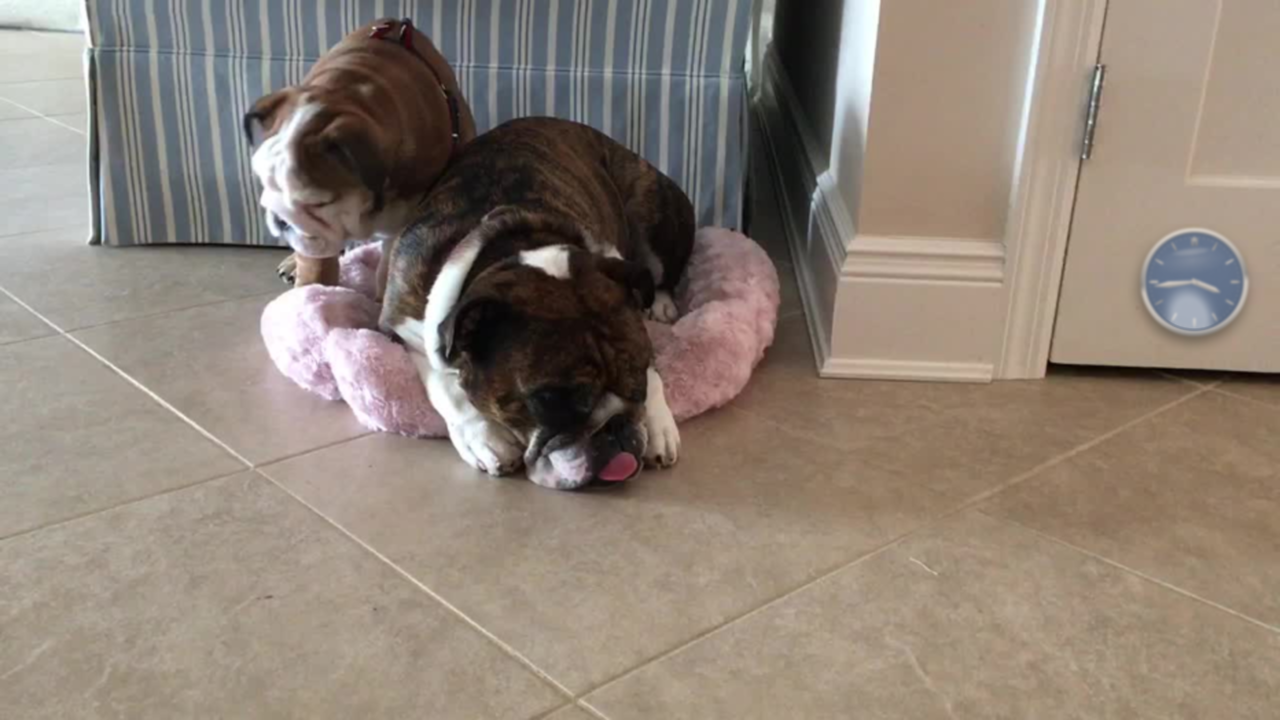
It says h=3 m=44
